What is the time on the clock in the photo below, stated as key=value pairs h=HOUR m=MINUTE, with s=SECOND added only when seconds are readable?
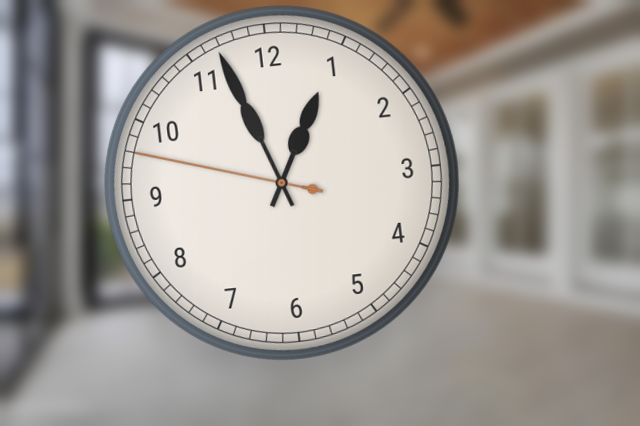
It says h=12 m=56 s=48
